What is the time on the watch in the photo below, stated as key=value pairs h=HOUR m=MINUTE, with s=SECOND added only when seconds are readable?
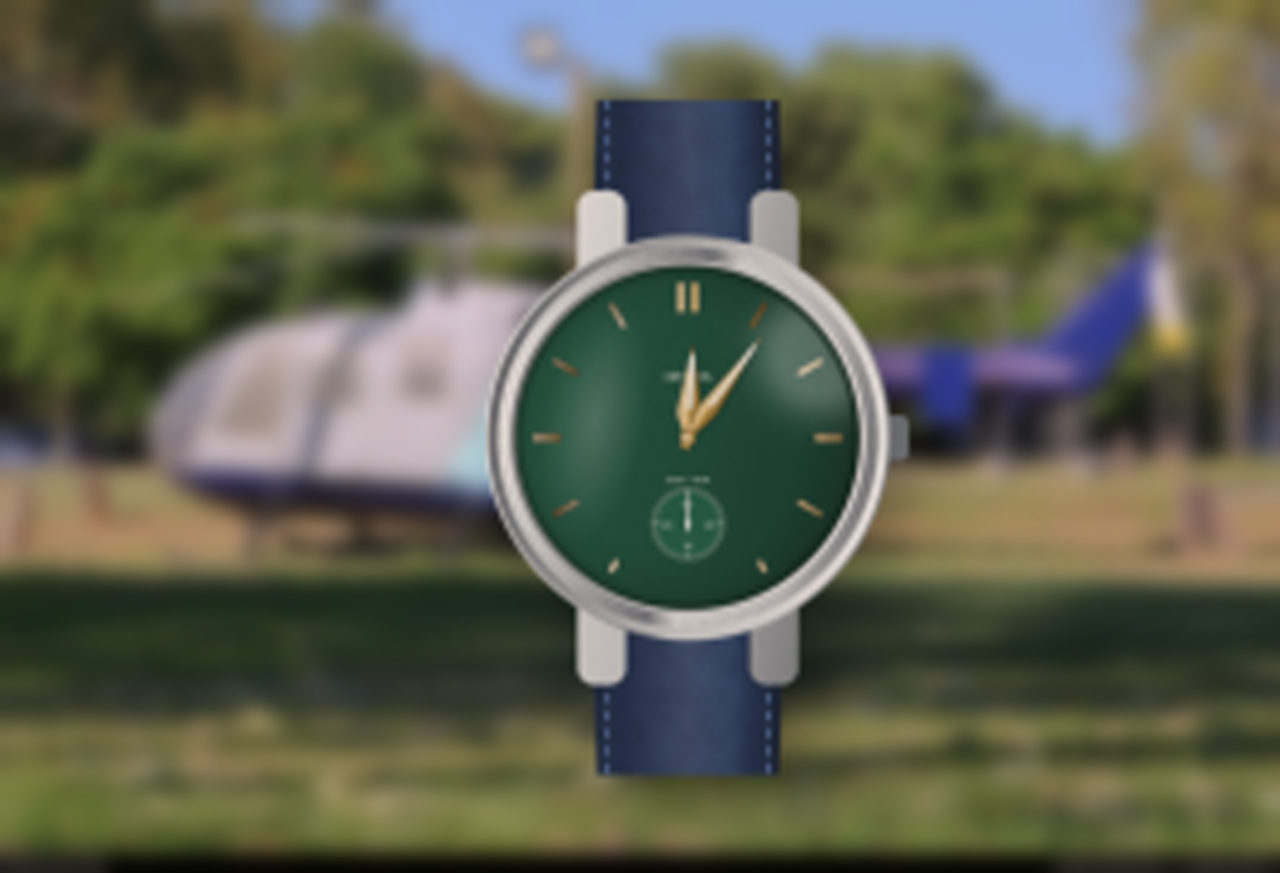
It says h=12 m=6
